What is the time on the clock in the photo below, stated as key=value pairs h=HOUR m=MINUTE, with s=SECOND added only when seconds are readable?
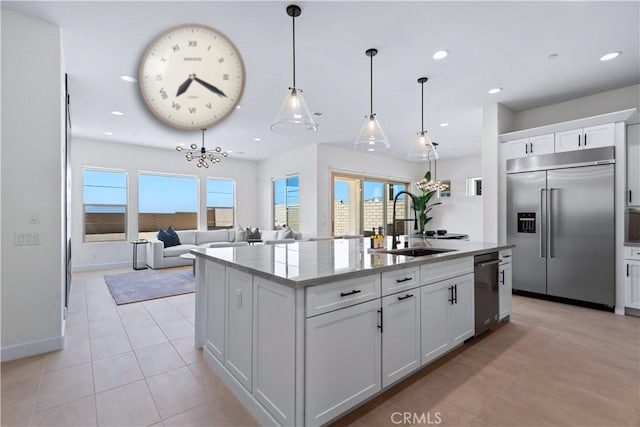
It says h=7 m=20
